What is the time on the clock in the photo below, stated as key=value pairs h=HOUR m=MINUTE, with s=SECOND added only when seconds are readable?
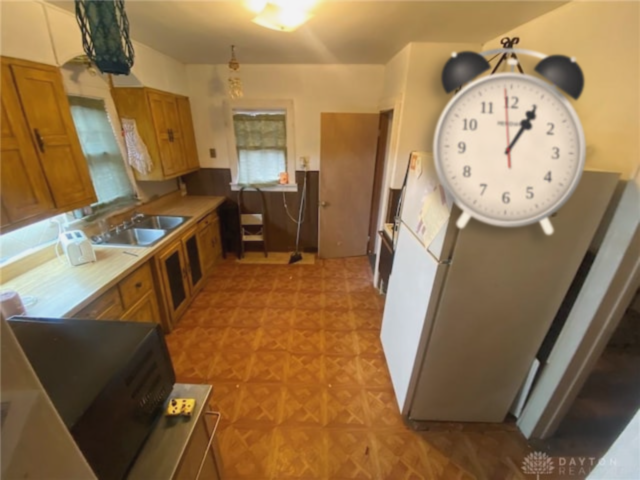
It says h=1 m=4 s=59
